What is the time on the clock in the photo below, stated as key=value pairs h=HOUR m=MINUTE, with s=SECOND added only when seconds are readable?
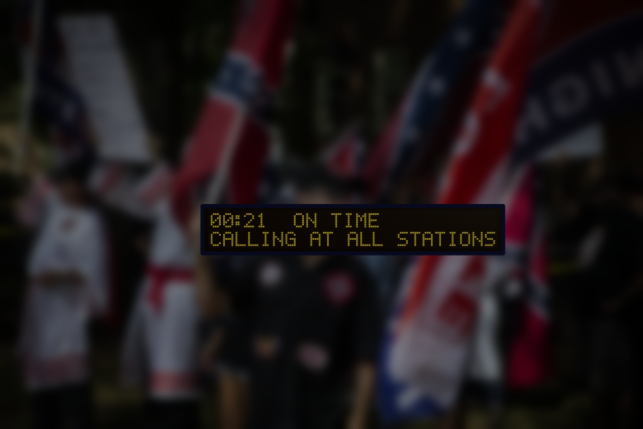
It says h=0 m=21
